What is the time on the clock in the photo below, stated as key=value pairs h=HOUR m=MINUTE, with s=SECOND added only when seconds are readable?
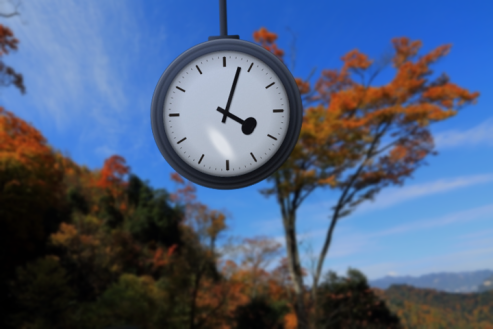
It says h=4 m=3
